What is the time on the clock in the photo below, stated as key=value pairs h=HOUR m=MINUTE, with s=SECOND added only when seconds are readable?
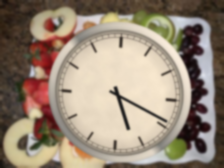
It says h=5 m=19
